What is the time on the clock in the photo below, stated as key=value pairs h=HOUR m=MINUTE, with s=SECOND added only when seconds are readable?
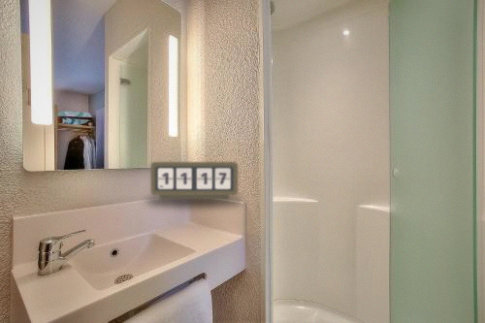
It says h=11 m=17
